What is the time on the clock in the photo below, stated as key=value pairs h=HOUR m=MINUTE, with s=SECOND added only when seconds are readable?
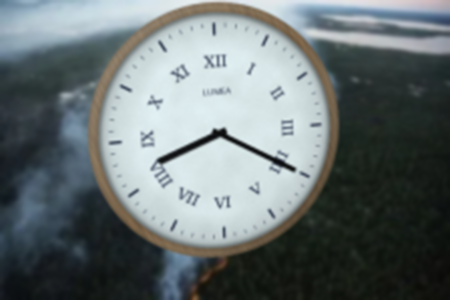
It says h=8 m=20
